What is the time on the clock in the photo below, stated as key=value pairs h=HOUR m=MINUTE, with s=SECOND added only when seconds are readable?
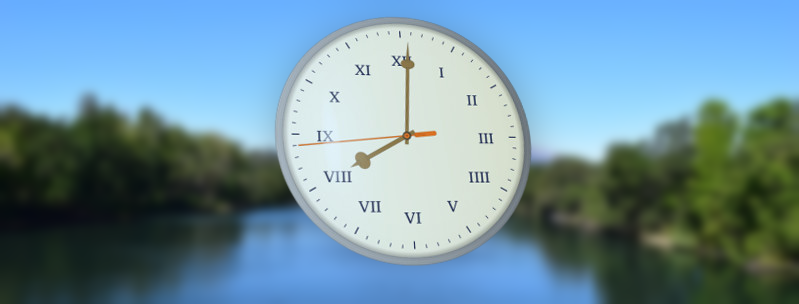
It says h=8 m=0 s=44
